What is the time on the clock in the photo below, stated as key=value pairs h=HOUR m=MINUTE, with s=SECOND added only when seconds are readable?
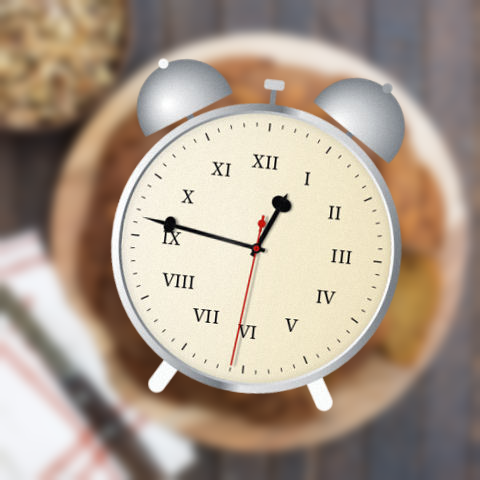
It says h=12 m=46 s=31
